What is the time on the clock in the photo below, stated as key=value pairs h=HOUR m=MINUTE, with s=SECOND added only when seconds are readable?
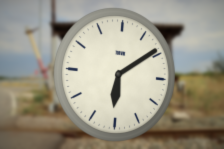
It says h=6 m=9
